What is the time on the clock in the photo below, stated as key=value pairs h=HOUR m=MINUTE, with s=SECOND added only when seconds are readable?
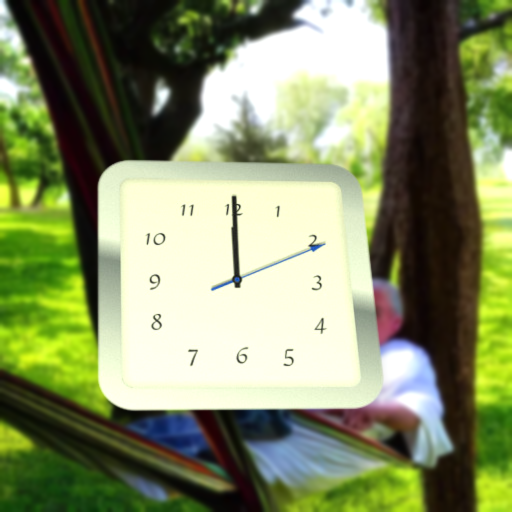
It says h=12 m=0 s=11
